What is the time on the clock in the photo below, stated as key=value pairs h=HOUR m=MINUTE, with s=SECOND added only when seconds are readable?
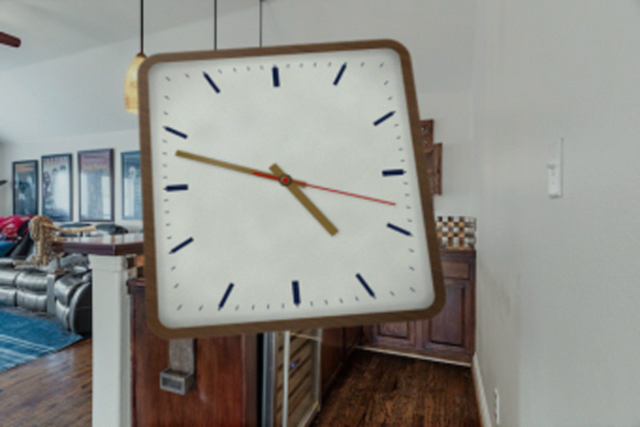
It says h=4 m=48 s=18
